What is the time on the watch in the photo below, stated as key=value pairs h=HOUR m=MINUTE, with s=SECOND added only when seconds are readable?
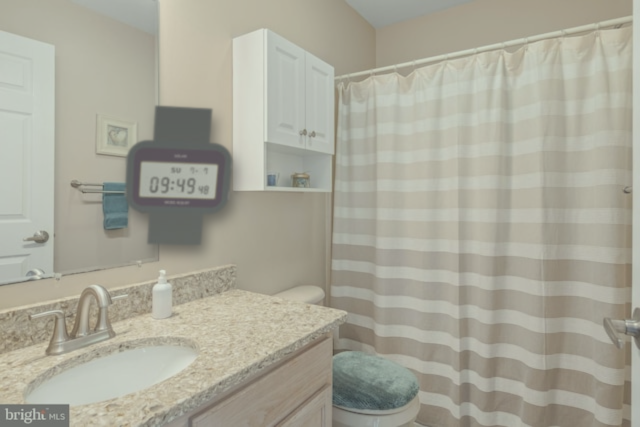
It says h=9 m=49
